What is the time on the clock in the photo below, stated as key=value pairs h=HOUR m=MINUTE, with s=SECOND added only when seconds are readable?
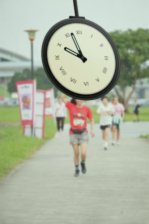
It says h=9 m=57
